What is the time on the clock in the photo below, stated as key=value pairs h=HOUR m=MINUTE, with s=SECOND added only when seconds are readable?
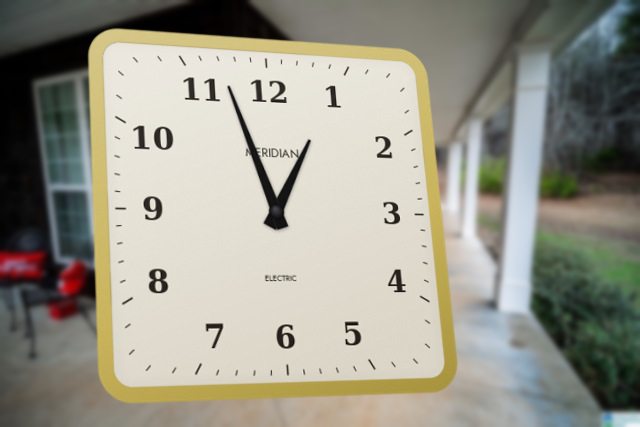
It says h=12 m=57
